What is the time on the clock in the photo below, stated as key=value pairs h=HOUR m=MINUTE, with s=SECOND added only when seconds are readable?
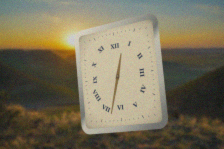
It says h=12 m=33
